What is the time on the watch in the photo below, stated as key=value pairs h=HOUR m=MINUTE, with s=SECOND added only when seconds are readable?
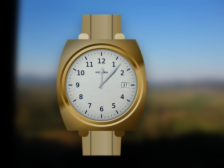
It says h=12 m=7
